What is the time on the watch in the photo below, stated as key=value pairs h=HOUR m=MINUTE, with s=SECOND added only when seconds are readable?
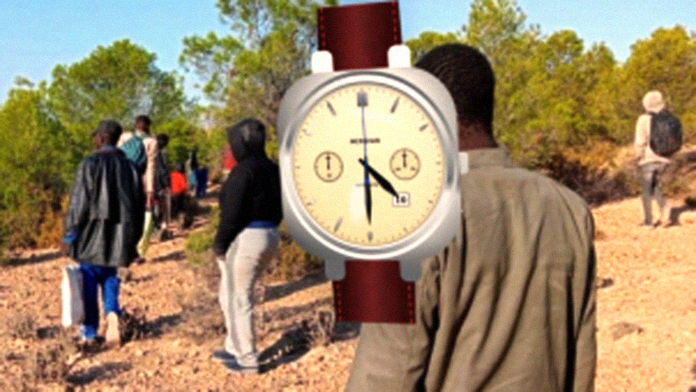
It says h=4 m=30
